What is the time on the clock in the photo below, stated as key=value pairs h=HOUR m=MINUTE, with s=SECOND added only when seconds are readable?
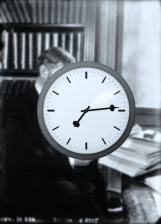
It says h=7 m=14
